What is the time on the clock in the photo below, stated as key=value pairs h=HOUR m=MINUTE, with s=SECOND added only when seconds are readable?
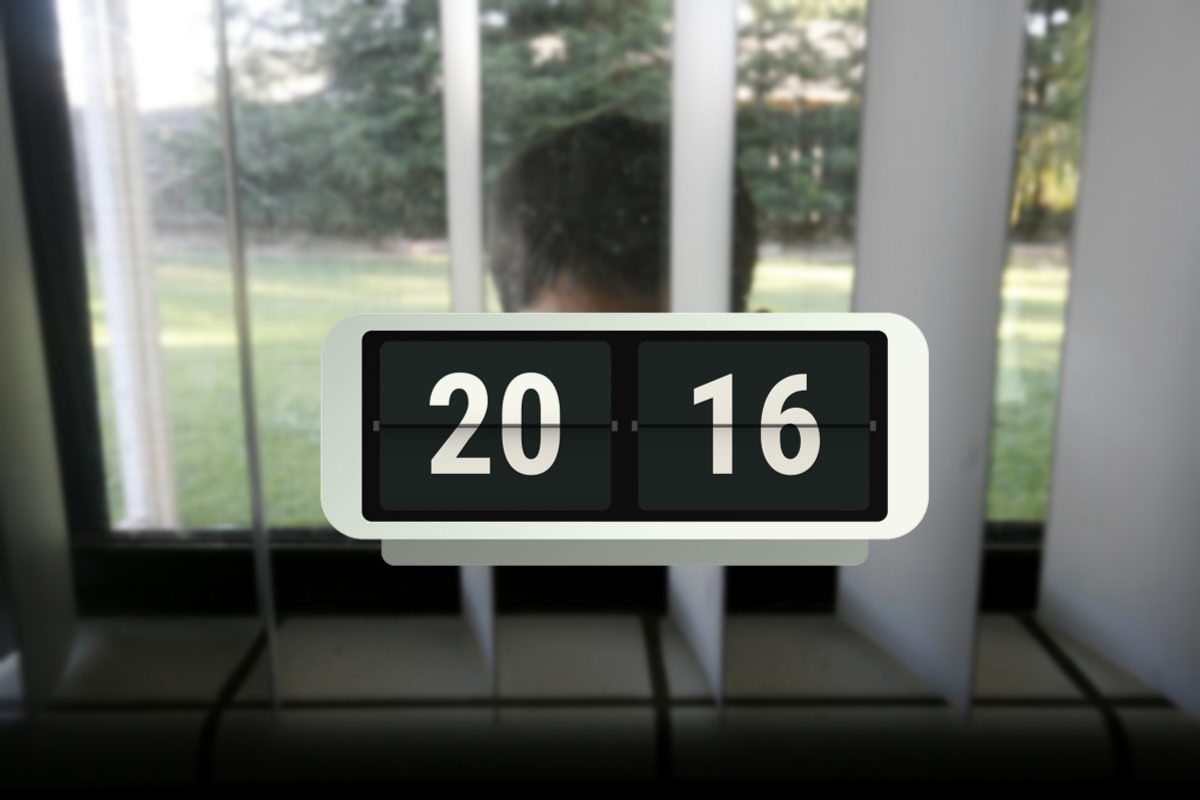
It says h=20 m=16
